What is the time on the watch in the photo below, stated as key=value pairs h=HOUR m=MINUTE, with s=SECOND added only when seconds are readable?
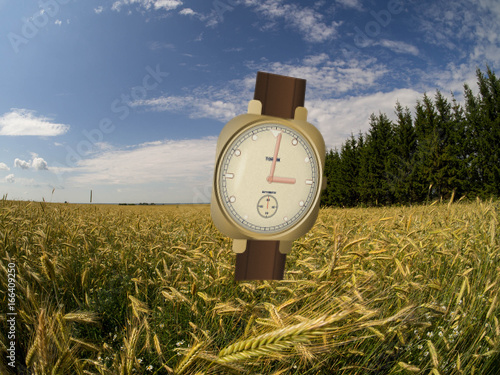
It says h=3 m=1
